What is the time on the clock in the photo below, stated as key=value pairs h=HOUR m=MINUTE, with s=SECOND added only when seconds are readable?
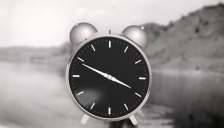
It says h=3 m=49
